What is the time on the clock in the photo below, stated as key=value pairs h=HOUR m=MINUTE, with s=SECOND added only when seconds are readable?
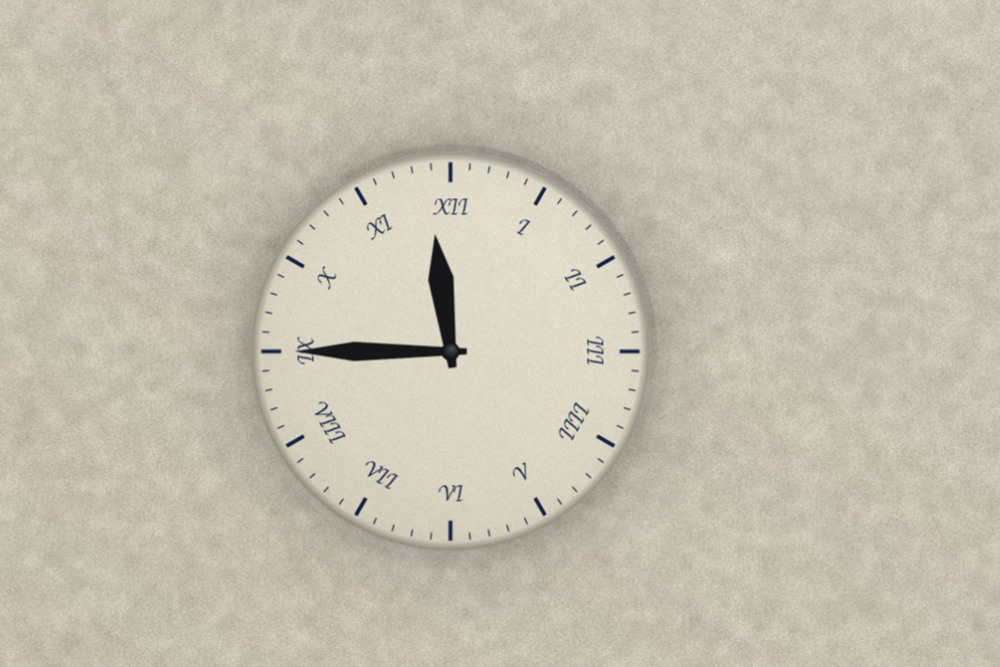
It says h=11 m=45
